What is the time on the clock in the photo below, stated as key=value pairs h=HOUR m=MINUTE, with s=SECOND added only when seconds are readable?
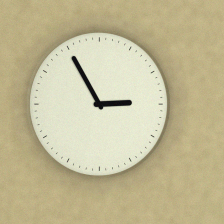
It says h=2 m=55
